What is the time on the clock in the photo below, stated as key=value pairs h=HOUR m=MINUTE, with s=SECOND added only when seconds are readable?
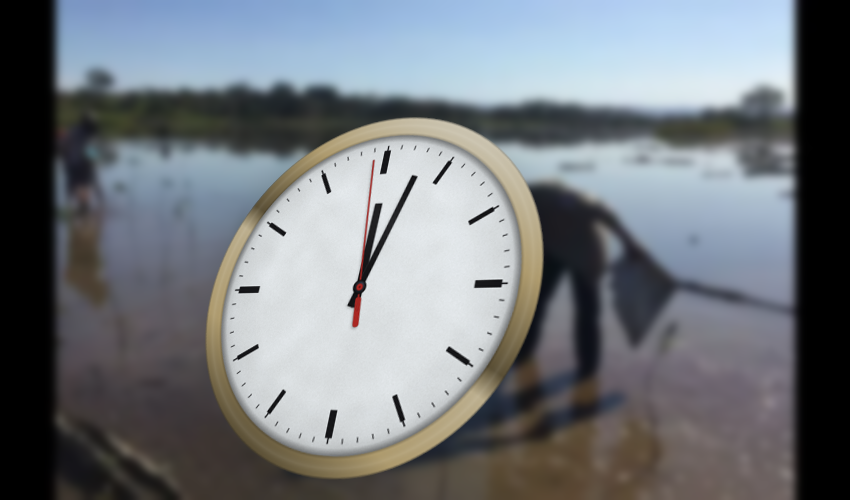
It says h=12 m=2 s=59
